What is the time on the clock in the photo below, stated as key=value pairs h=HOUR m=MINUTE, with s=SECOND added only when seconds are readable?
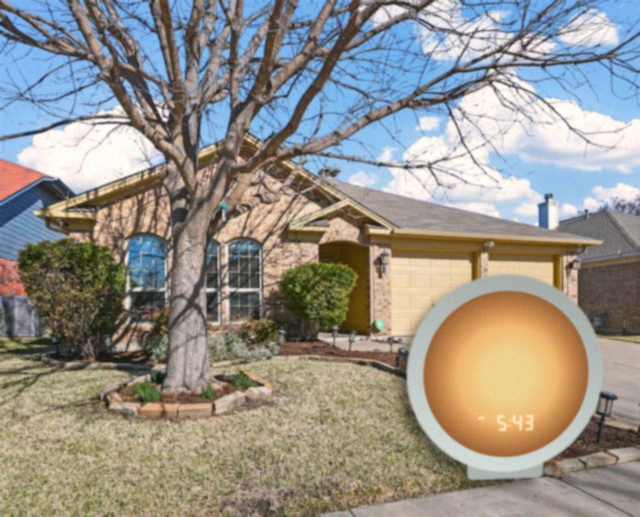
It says h=5 m=43
